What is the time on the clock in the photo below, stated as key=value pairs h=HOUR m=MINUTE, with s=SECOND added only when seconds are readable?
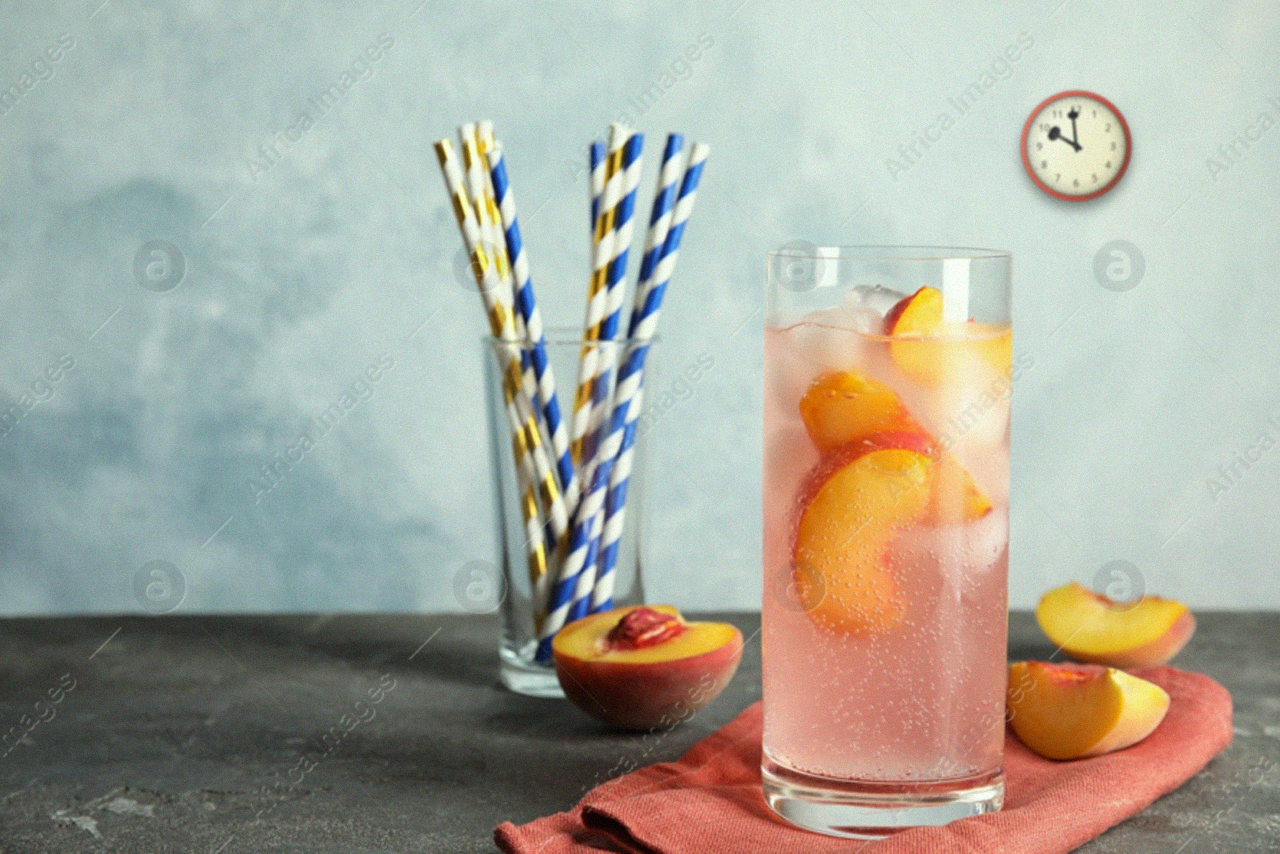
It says h=9 m=59
